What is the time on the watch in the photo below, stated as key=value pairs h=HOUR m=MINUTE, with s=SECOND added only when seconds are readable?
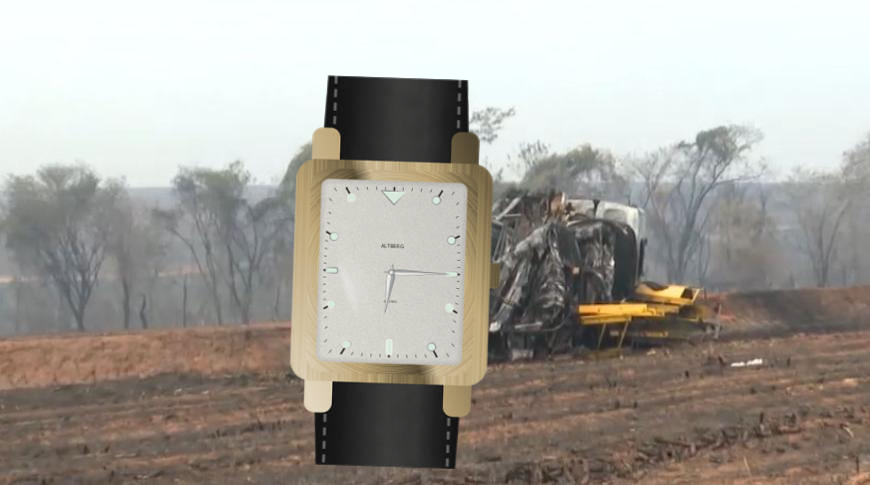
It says h=6 m=15
